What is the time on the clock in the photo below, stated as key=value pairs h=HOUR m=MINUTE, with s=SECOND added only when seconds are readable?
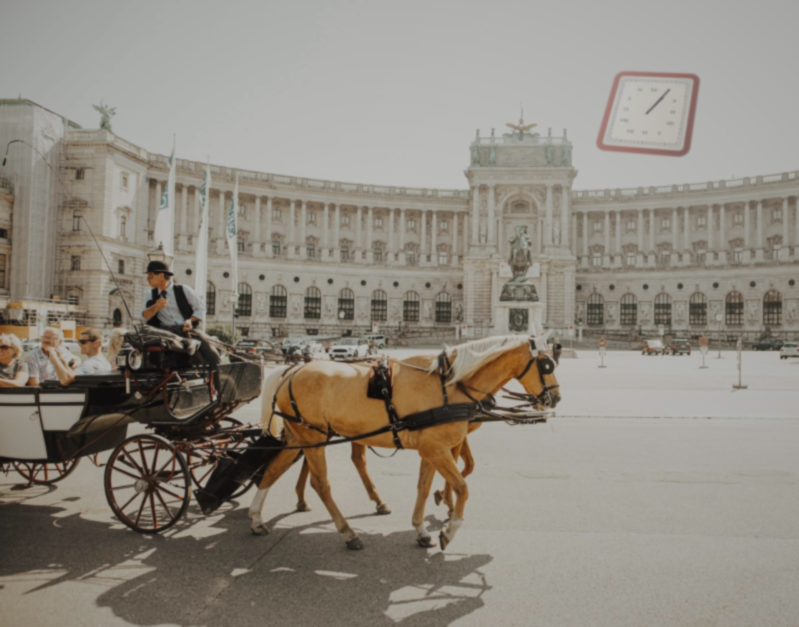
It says h=1 m=5
